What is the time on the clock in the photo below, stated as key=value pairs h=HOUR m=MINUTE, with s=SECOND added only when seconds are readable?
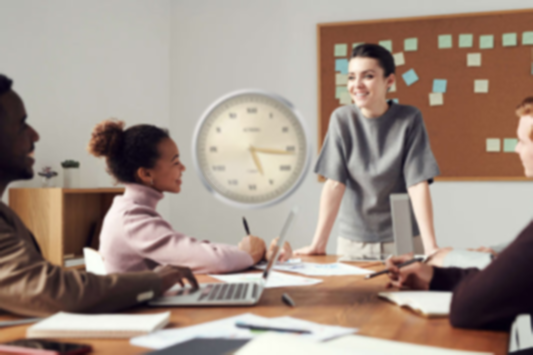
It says h=5 m=16
